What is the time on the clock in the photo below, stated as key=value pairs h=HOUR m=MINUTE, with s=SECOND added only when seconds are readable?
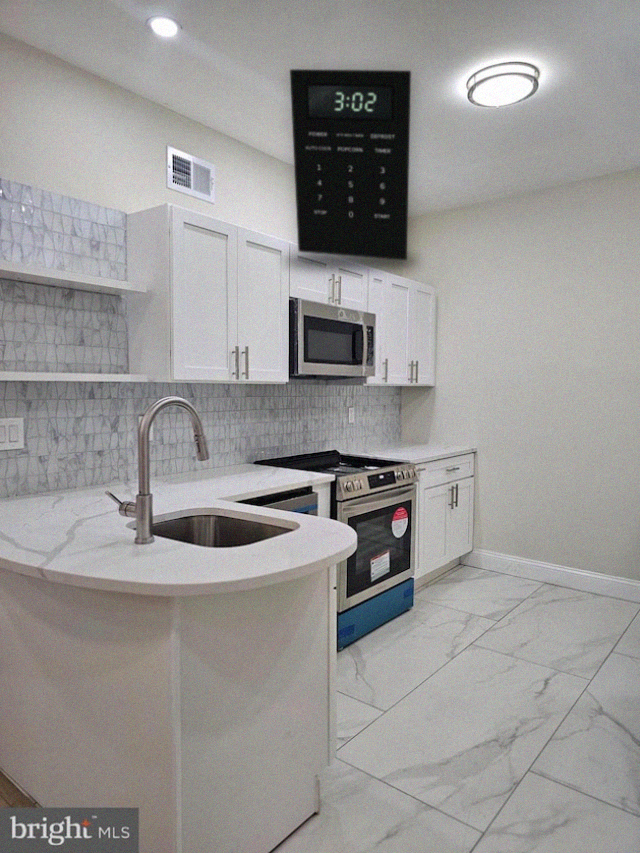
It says h=3 m=2
